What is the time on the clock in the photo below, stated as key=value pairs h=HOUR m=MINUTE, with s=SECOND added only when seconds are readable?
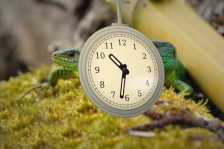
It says h=10 m=32
